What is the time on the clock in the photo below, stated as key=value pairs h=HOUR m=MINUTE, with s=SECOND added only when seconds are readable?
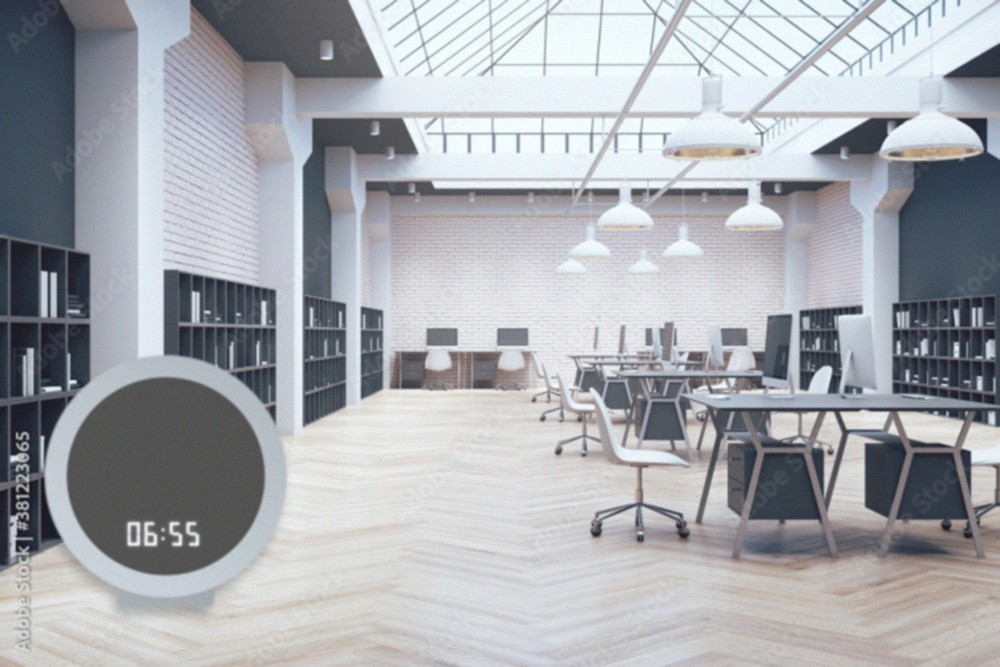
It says h=6 m=55
